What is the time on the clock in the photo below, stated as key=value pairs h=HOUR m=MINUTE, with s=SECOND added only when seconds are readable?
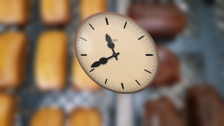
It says h=11 m=41
